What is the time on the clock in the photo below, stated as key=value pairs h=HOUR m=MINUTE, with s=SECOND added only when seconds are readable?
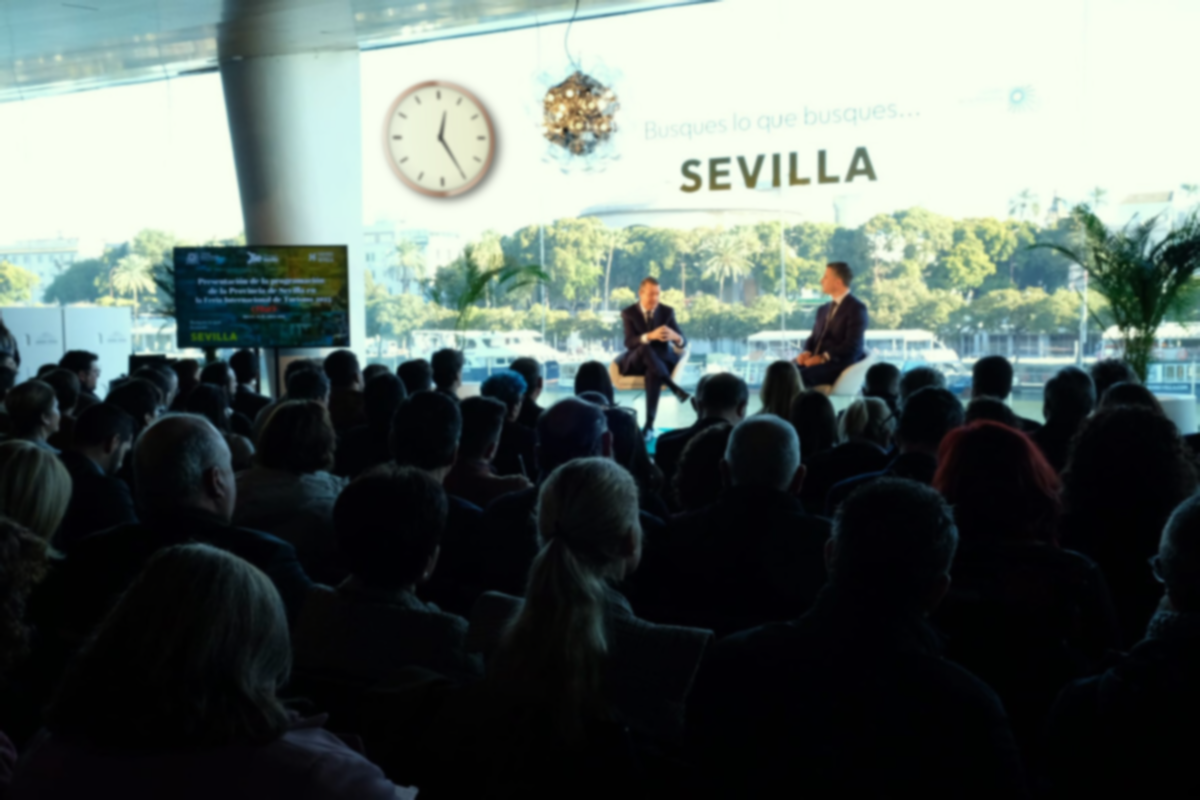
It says h=12 m=25
